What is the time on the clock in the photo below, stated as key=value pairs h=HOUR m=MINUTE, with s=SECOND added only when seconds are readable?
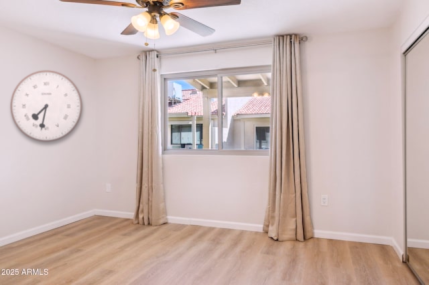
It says h=7 m=32
